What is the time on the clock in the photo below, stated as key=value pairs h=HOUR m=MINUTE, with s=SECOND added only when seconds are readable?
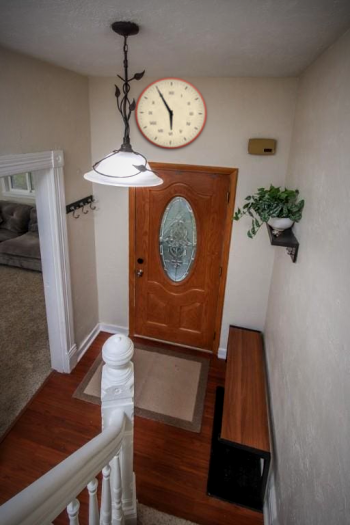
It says h=5 m=55
